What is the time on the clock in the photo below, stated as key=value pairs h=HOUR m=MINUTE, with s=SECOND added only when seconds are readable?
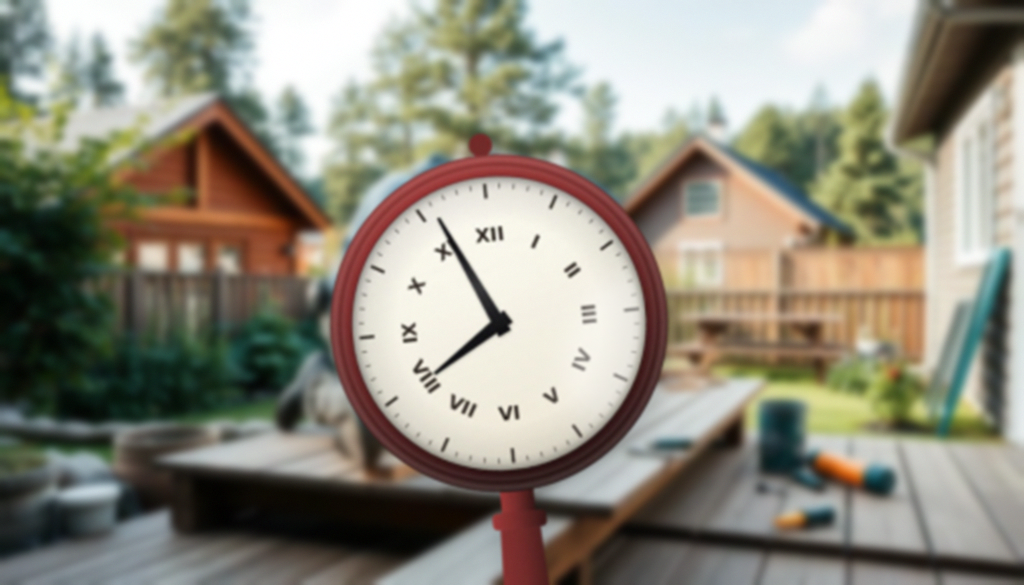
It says h=7 m=56
